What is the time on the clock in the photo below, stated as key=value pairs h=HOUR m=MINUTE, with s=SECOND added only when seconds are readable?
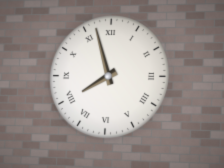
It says h=7 m=57
